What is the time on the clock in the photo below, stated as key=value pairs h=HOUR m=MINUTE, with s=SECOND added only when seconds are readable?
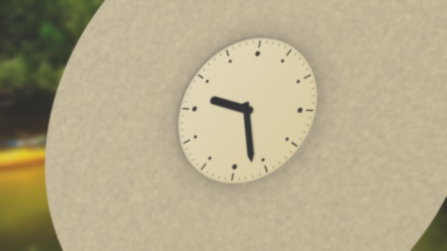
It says h=9 m=27
